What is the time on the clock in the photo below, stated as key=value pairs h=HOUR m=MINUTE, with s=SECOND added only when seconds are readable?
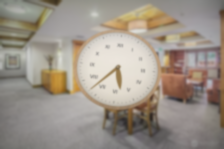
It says h=5 m=37
